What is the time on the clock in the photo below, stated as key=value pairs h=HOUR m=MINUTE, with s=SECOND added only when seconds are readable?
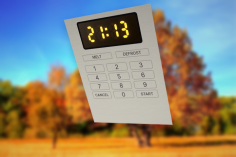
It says h=21 m=13
